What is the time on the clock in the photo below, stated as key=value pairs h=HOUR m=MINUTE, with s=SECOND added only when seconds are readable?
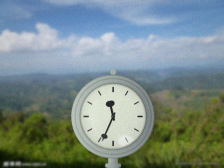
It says h=11 m=34
